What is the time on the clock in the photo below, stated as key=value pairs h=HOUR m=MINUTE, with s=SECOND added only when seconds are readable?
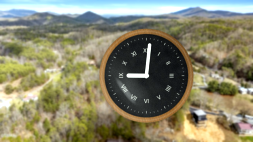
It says h=9 m=1
